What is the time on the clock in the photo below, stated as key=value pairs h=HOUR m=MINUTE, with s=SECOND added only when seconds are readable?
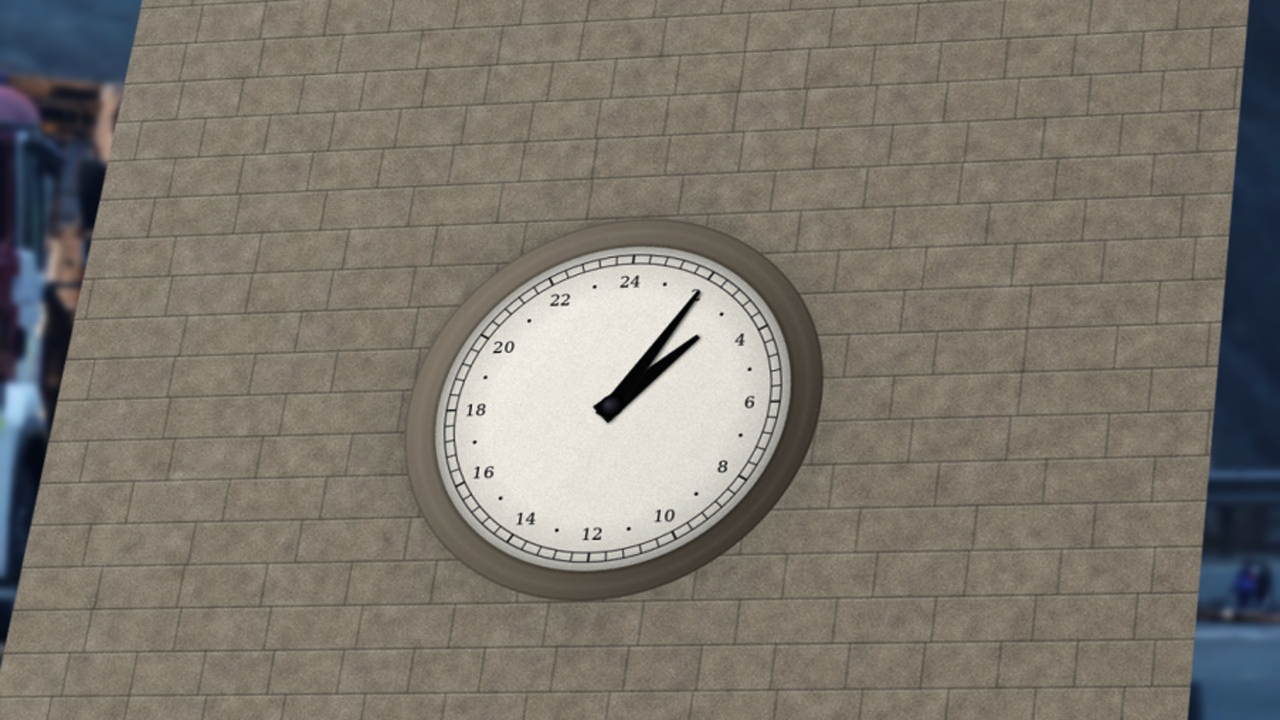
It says h=3 m=5
